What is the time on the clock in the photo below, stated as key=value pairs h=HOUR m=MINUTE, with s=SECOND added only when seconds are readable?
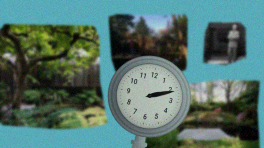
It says h=2 m=11
